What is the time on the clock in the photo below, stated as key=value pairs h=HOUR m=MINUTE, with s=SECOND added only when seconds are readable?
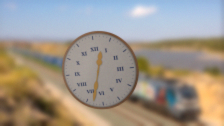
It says h=12 m=33
